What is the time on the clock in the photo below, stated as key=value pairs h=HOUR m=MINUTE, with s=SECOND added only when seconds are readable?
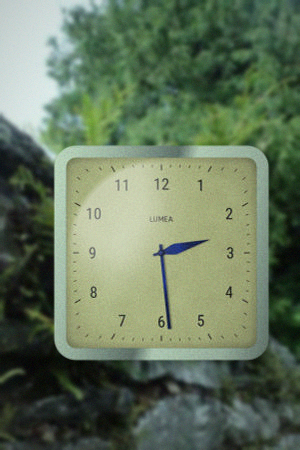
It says h=2 m=29
